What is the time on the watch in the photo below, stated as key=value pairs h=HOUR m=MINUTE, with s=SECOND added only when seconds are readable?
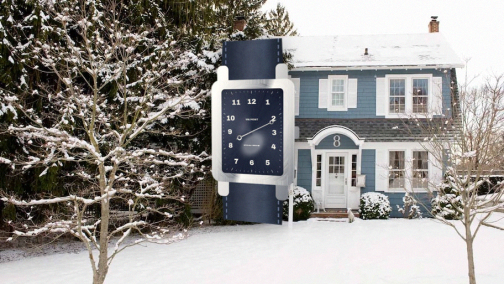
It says h=8 m=11
